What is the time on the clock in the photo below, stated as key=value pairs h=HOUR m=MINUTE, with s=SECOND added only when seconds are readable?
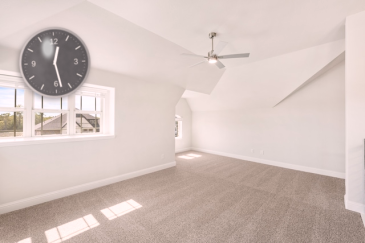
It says h=12 m=28
